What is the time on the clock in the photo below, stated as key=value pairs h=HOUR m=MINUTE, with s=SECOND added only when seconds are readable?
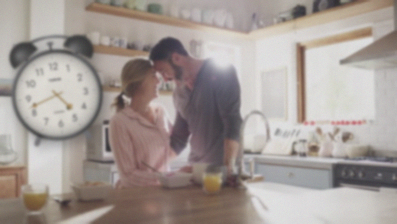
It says h=4 m=42
